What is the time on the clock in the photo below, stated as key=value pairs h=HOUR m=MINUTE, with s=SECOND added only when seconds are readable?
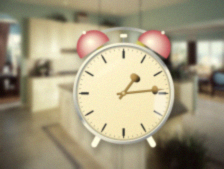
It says h=1 m=14
